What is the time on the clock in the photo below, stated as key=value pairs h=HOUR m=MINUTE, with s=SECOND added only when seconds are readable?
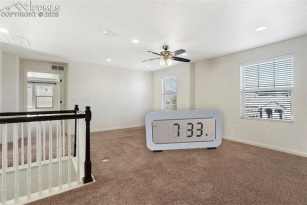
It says h=7 m=33
